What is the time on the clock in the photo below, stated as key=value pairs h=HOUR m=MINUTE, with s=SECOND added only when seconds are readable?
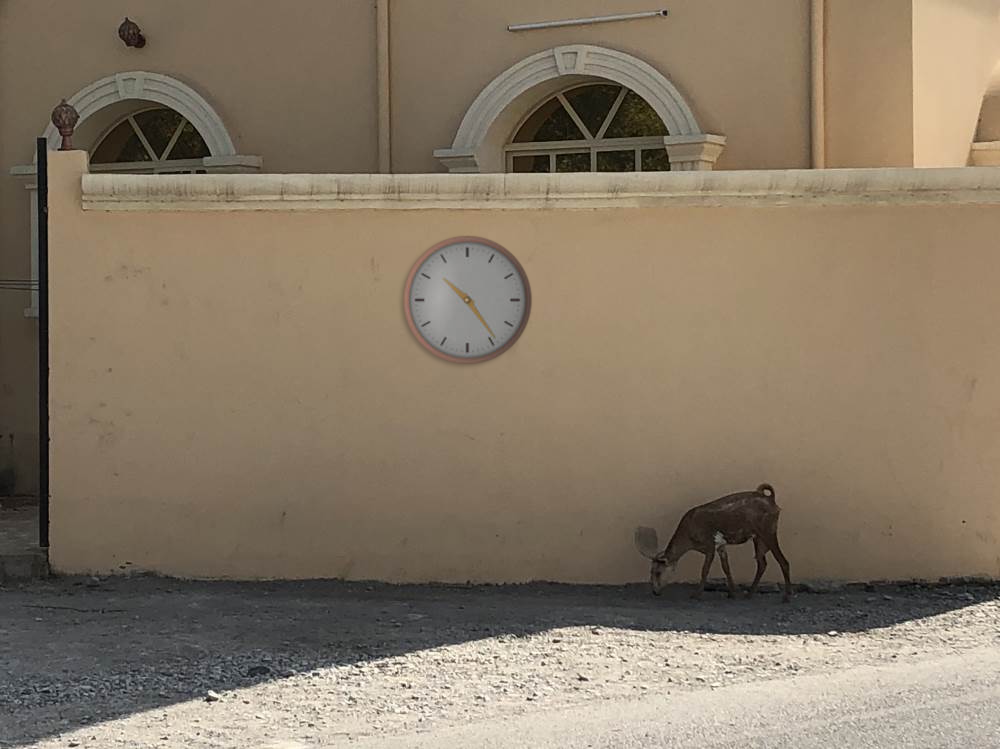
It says h=10 m=24
